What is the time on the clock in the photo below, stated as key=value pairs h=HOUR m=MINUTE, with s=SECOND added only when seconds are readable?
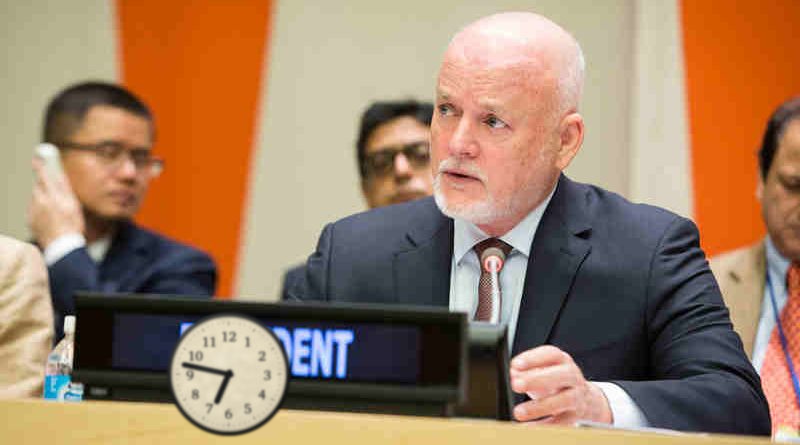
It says h=6 m=47
